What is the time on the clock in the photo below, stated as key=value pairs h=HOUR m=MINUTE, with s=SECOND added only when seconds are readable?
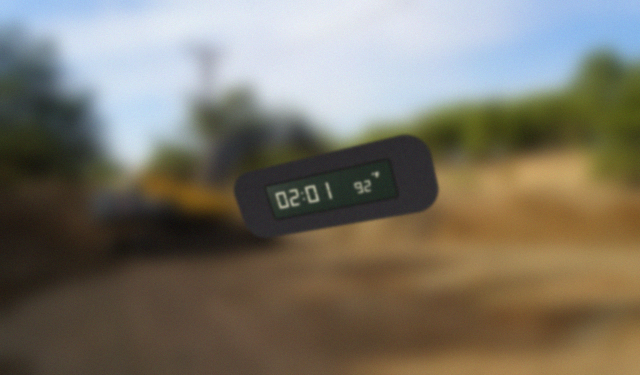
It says h=2 m=1
